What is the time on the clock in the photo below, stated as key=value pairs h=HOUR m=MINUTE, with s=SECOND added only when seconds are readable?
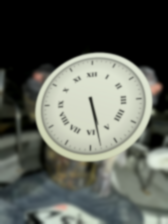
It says h=5 m=28
